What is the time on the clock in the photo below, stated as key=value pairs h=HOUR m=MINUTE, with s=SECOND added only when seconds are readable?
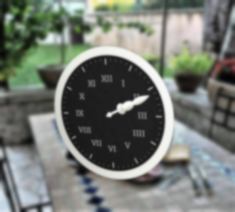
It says h=2 m=11
